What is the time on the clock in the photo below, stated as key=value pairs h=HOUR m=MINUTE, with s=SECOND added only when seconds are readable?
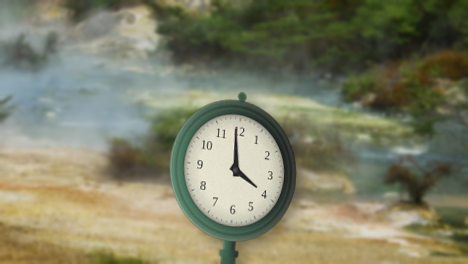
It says h=3 m=59
